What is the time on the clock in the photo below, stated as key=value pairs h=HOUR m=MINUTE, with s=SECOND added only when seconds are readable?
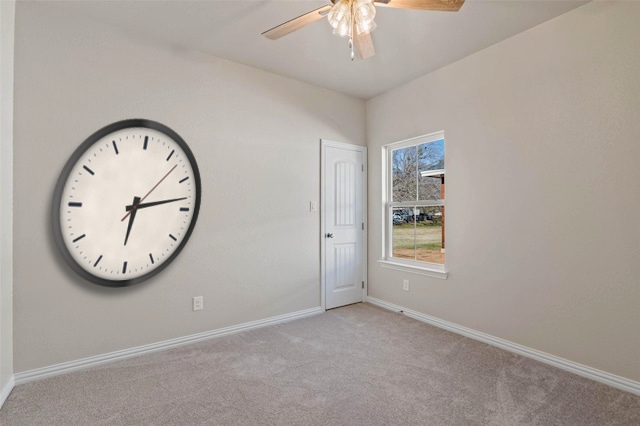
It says h=6 m=13 s=7
